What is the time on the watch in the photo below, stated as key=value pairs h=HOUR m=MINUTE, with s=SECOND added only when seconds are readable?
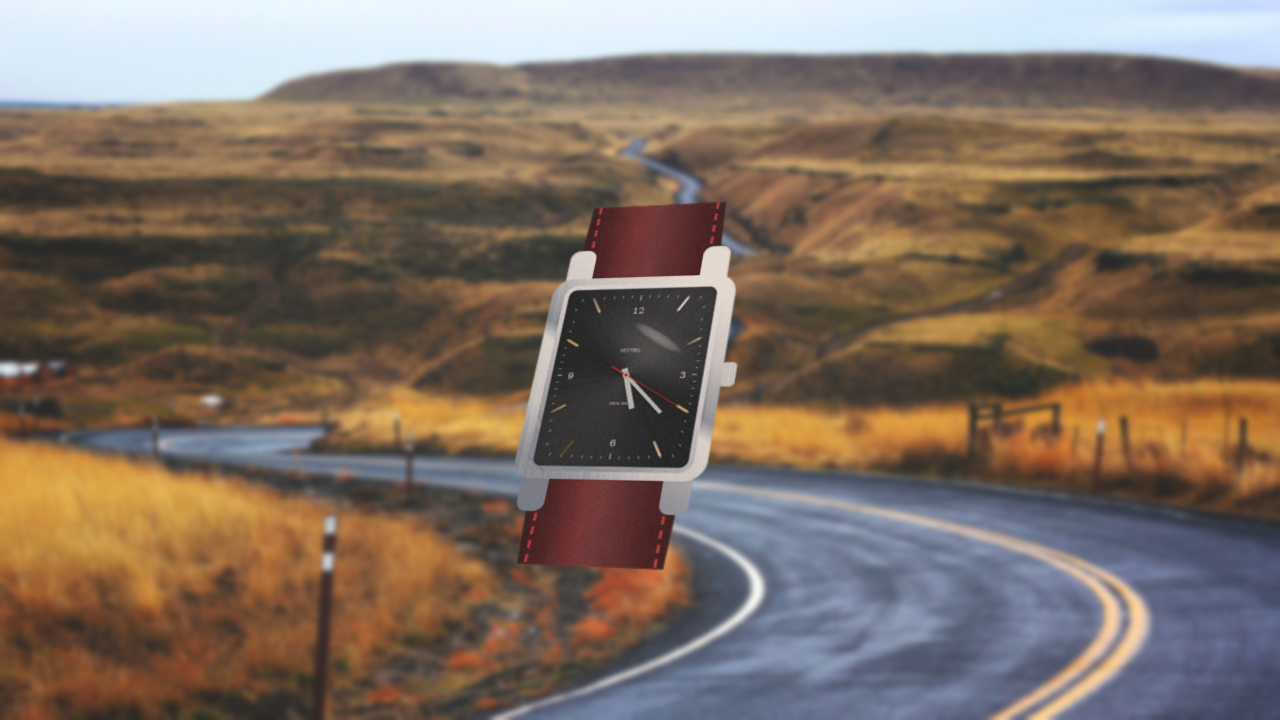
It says h=5 m=22 s=20
